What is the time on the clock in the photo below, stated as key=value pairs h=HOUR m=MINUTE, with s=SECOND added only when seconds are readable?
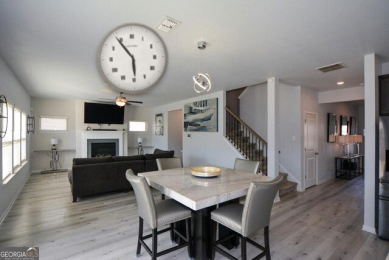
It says h=5 m=54
